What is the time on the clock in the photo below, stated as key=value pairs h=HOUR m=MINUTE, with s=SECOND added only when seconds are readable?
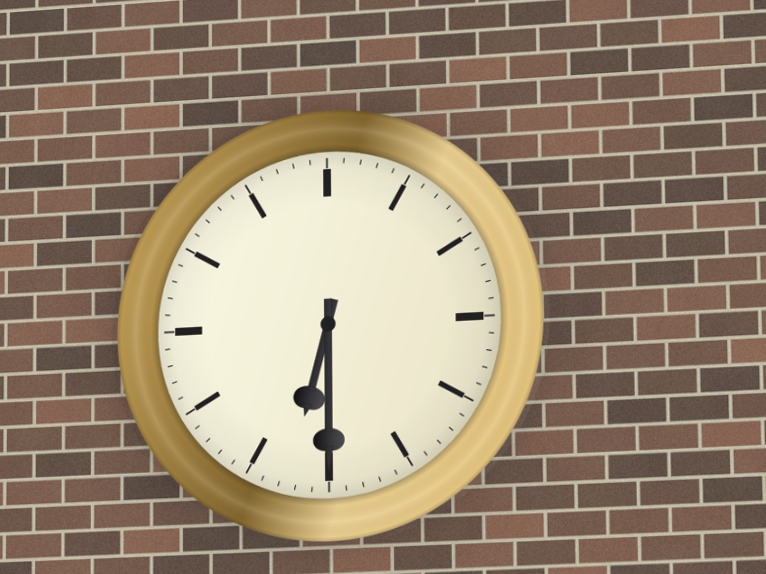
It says h=6 m=30
